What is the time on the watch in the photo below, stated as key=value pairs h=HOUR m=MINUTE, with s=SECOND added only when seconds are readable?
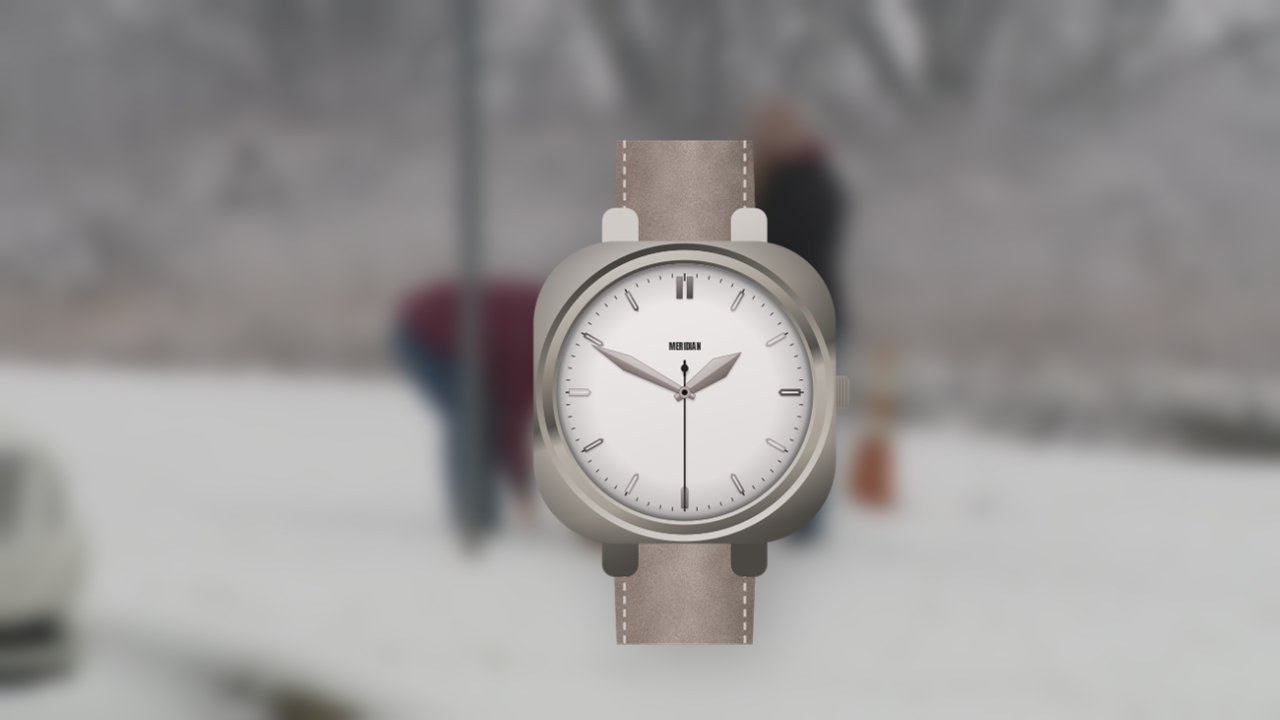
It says h=1 m=49 s=30
